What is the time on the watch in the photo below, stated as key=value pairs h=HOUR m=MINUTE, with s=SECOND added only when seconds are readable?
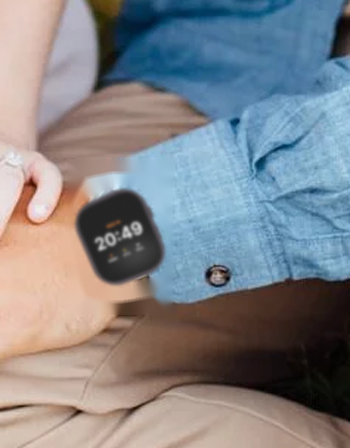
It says h=20 m=49
